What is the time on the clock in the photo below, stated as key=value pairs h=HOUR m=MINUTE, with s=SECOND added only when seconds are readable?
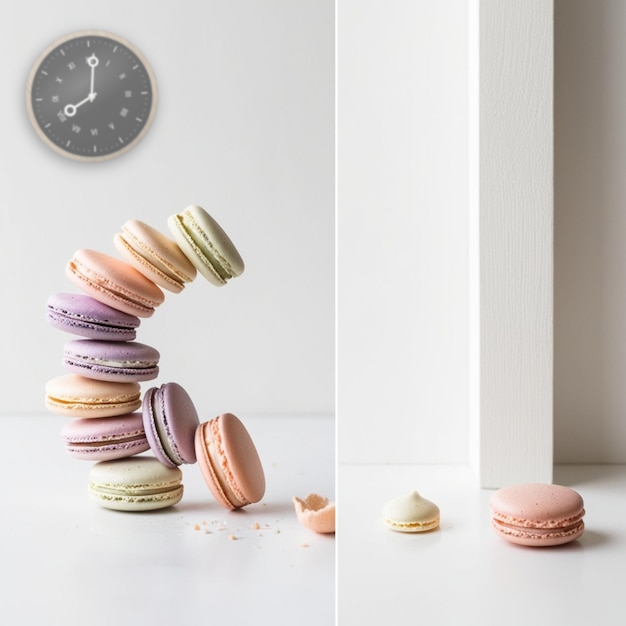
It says h=8 m=1
